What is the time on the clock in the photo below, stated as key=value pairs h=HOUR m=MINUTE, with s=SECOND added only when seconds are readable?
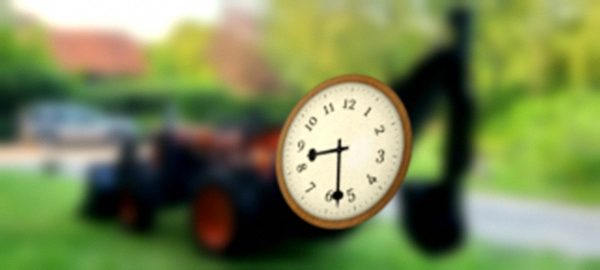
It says h=8 m=28
